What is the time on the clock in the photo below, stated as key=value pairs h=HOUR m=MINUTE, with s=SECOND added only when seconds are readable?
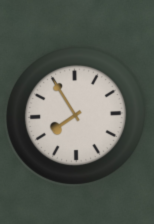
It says h=7 m=55
